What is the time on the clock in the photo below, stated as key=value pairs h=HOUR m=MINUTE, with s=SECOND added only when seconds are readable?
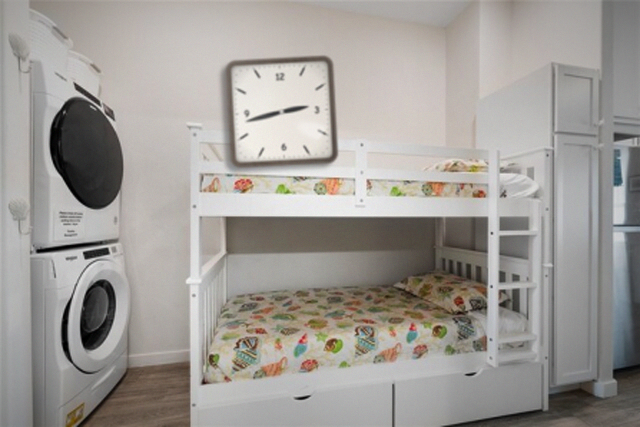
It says h=2 m=43
